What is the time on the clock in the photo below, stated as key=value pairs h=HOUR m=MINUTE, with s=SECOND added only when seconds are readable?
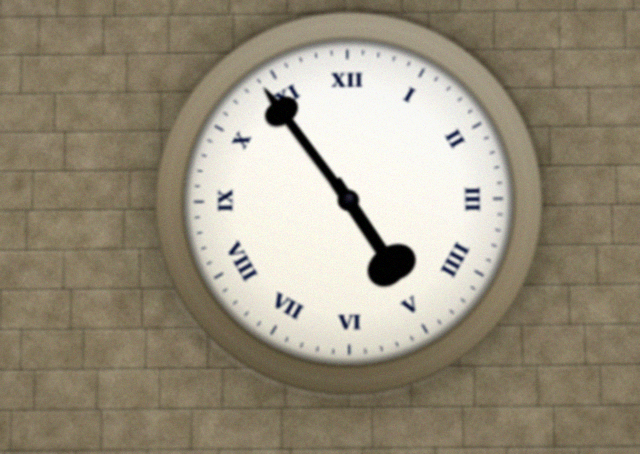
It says h=4 m=54
